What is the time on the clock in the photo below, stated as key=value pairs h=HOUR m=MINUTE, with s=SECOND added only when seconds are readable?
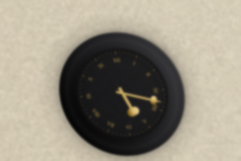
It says h=5 m=18
